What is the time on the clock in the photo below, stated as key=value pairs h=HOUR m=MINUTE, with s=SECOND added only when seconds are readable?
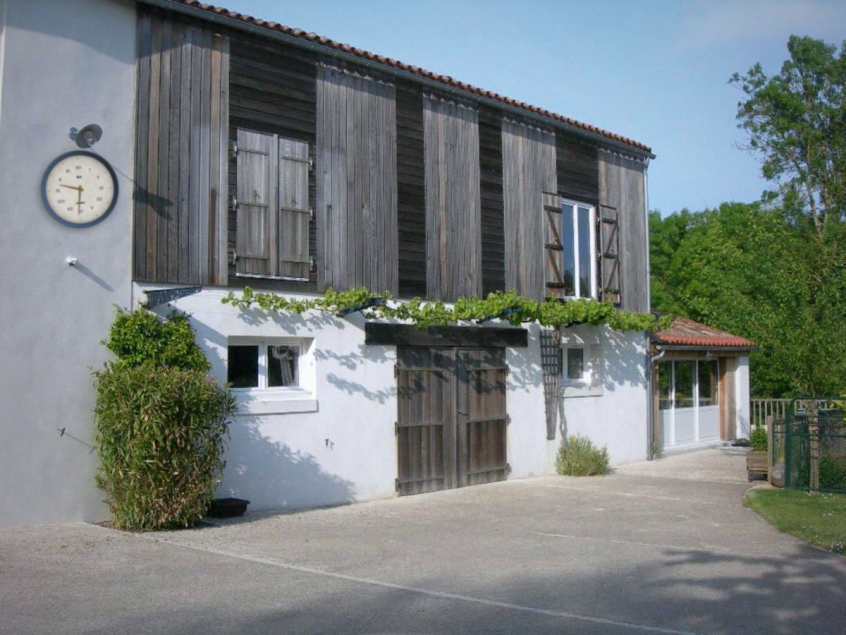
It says h=9 m=31
